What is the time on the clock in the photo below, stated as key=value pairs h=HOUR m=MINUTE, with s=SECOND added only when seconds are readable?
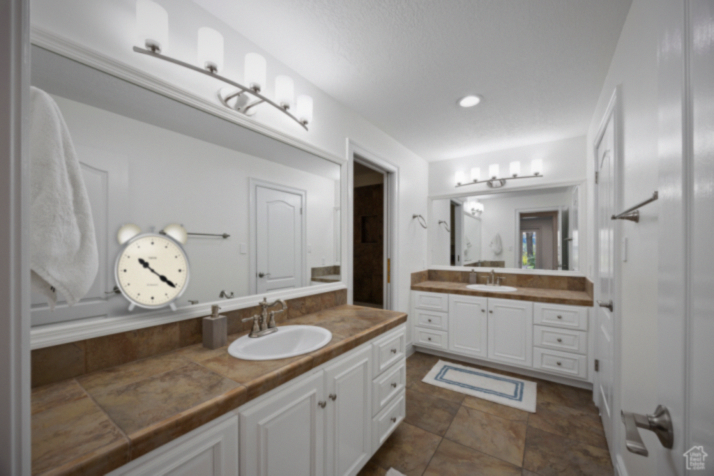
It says h=10 m=21
